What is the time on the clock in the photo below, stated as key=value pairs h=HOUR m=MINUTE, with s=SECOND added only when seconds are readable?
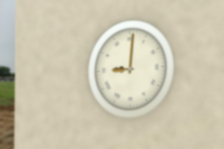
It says h=9 m=1
